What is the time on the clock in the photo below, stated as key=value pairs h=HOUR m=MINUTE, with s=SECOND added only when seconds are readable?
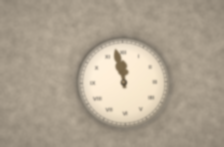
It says h=11 m=58
